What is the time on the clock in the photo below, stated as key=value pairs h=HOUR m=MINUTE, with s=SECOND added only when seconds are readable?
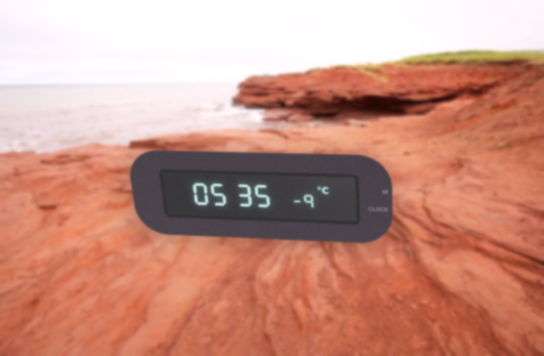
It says h=5 m=35
